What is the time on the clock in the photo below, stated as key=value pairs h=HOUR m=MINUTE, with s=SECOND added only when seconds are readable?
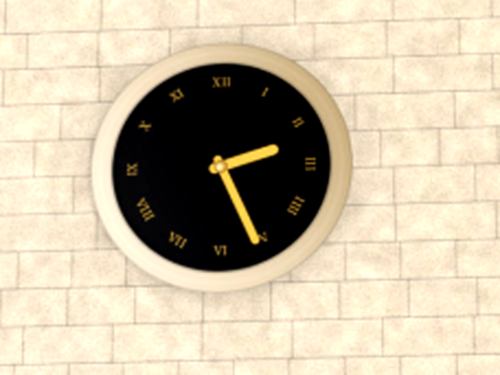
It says h=2 m=26
